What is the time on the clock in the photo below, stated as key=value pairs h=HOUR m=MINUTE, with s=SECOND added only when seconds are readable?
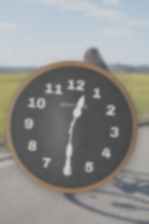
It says h=12 m=30
